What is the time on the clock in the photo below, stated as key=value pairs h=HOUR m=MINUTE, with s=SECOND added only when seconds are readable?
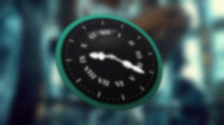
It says h=9 m=21
